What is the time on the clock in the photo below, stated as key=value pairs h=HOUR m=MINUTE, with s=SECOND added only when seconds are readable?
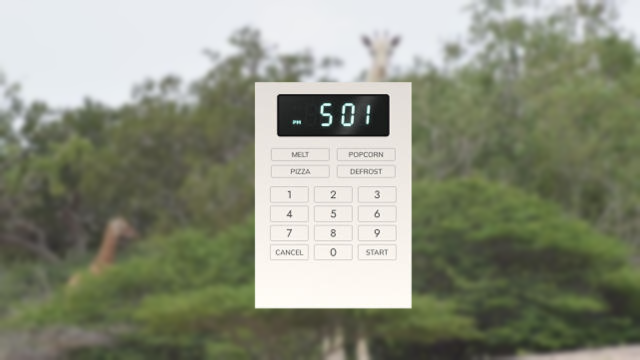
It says h=5 m=1
